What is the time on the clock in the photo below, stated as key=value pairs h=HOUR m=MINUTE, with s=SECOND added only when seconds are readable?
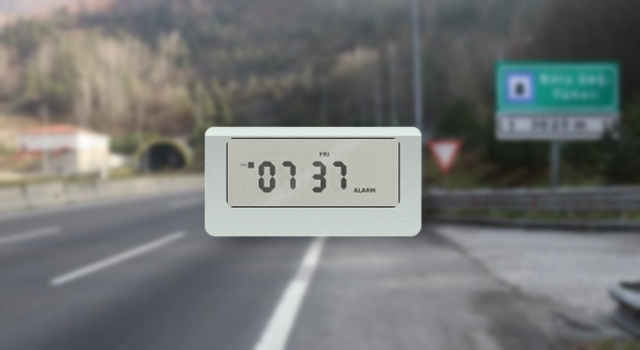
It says h=7 m=37
